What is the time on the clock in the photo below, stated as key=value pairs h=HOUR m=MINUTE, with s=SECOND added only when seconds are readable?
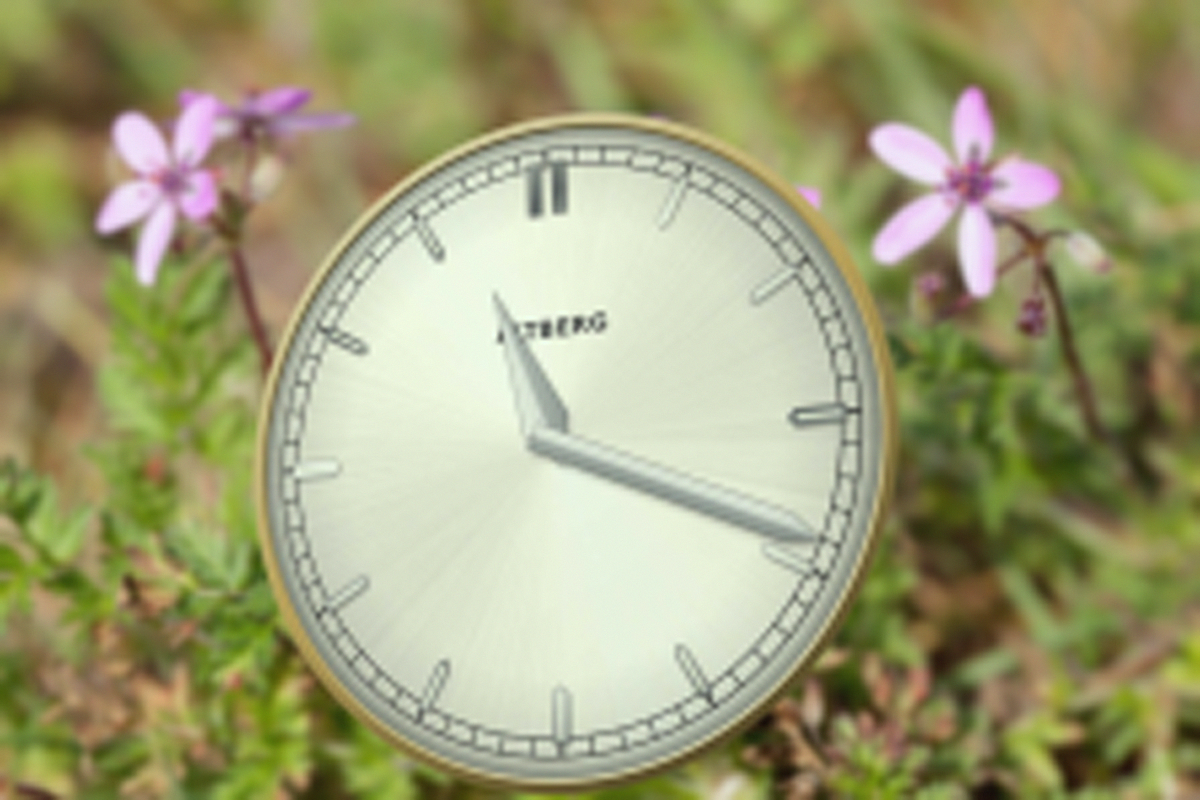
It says h=11 m=19
